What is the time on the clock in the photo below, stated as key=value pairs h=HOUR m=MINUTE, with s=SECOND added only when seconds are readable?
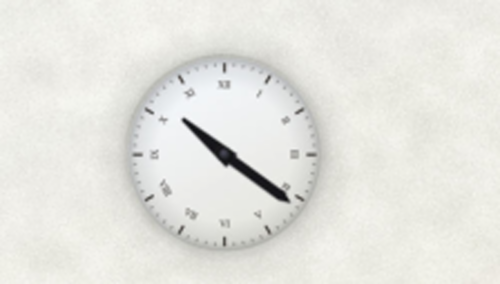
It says h=10 m=21
